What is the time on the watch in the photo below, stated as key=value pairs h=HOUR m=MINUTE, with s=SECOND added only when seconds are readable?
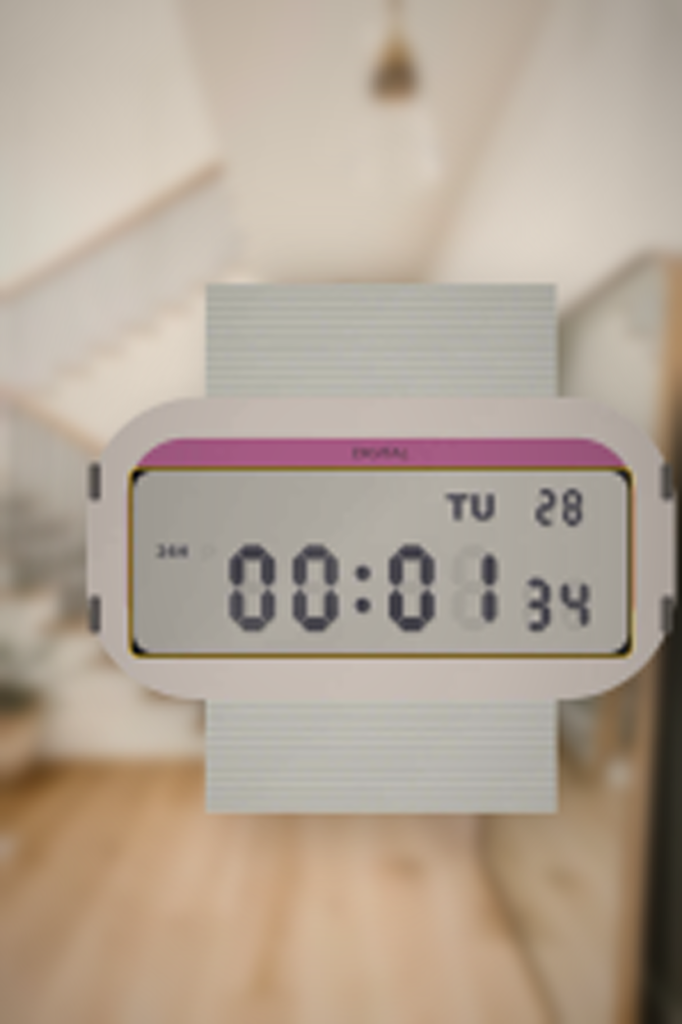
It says h=0 m=1 s=34
